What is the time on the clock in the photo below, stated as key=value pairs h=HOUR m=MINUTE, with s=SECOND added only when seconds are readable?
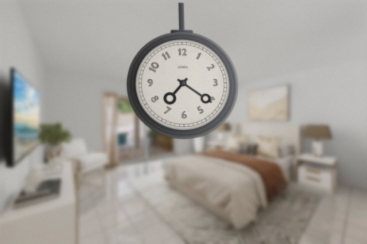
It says h=7 m=21
